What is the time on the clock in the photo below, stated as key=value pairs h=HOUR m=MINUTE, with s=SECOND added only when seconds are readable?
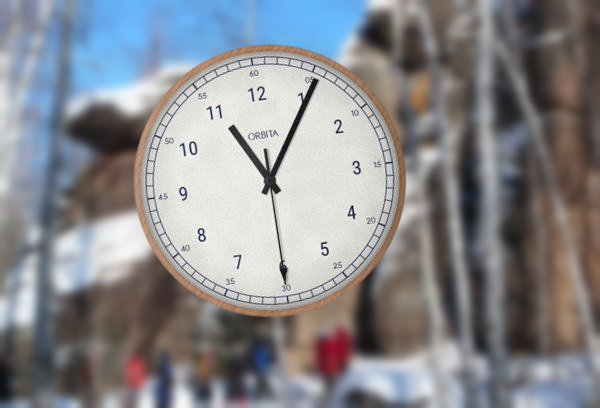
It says h=11 m=5 s=30
